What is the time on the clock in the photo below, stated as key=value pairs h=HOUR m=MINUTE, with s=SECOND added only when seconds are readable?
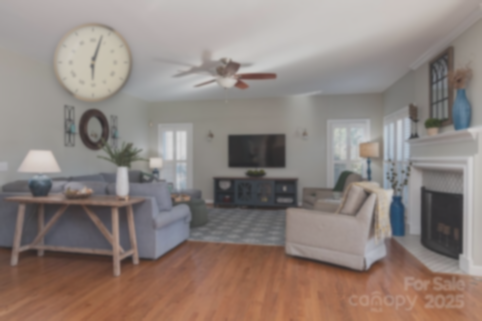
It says h=6 m=3
